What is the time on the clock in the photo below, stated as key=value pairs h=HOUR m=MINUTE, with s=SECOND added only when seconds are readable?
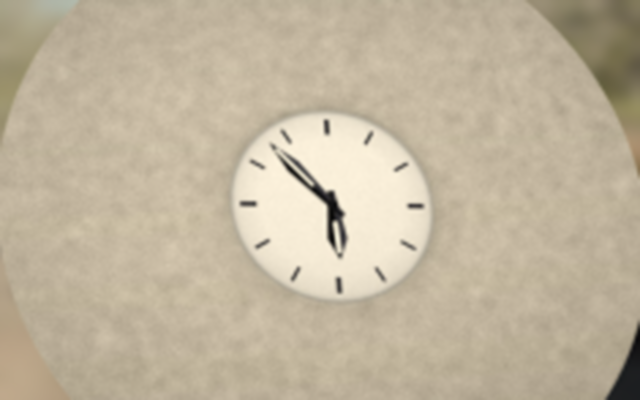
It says h=5 m=53
